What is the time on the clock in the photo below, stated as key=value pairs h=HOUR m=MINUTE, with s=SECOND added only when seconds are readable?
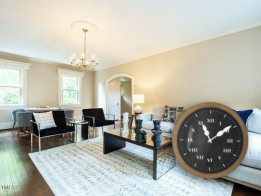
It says h=11 m=9
